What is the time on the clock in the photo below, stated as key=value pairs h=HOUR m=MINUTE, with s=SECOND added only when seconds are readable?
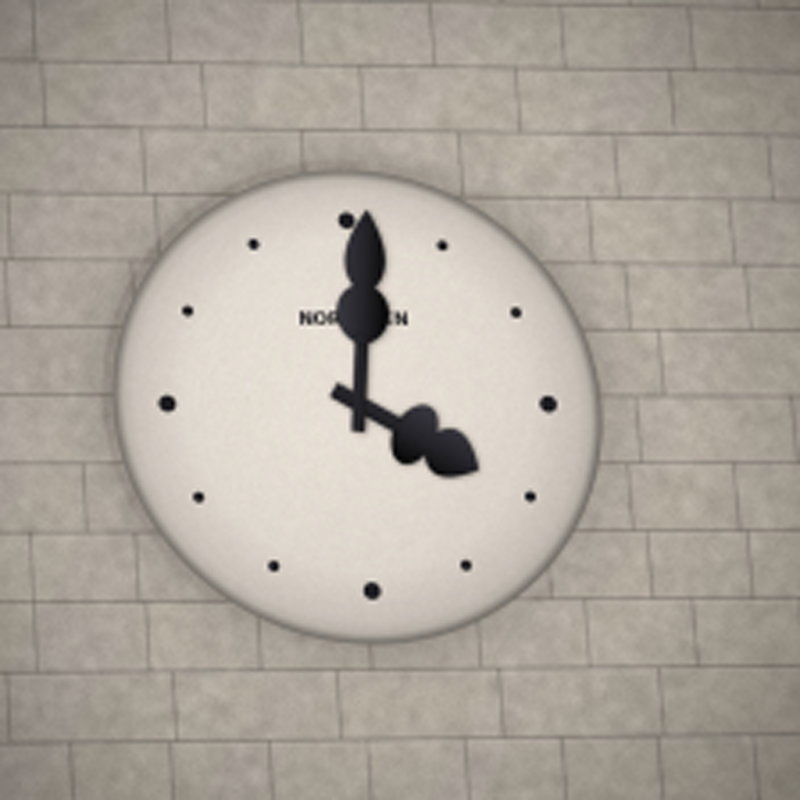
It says h=4 m=1
